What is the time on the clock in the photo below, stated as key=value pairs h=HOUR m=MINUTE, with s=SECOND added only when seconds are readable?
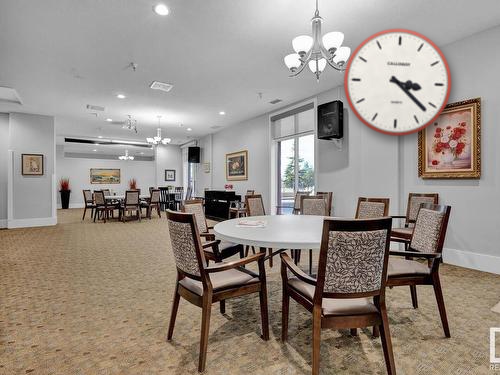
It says h=3 m=22
